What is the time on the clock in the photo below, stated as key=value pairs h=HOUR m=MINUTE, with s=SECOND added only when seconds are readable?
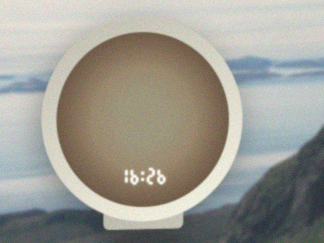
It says h=16 m=26
